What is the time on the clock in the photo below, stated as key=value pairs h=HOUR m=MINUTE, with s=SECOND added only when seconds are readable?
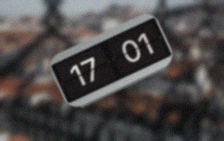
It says h=17 m=1
